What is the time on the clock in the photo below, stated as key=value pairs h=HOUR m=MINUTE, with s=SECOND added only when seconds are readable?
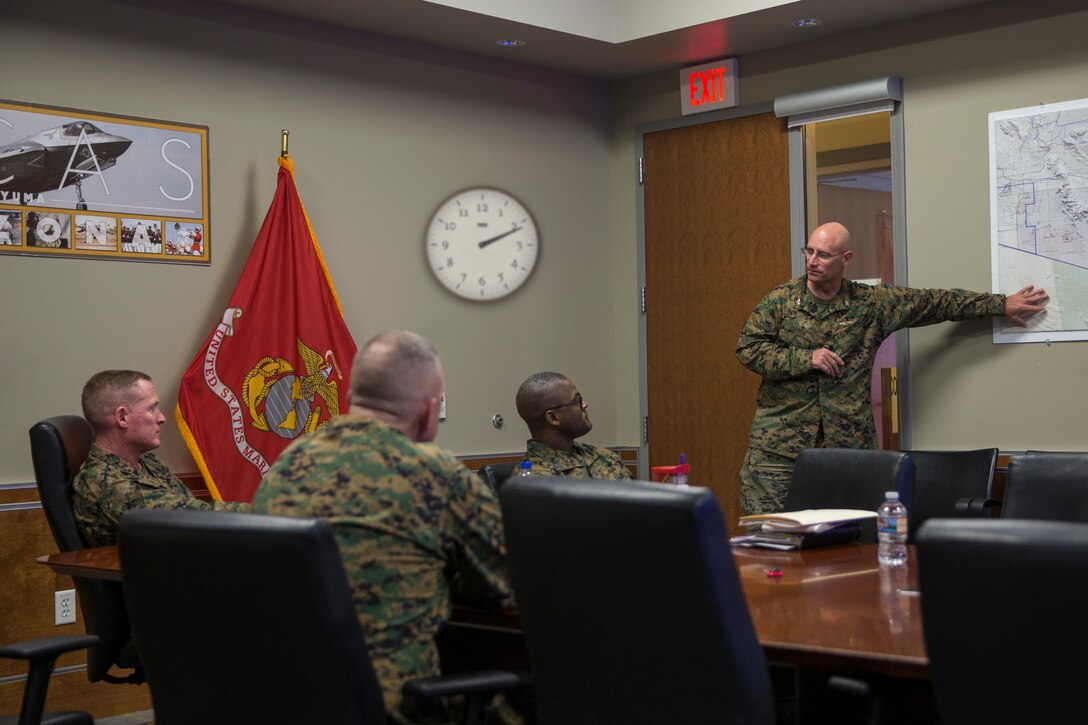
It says h=2 m=11
